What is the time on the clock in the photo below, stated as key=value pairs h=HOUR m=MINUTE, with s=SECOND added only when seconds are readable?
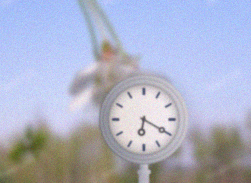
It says h=6 m=20
